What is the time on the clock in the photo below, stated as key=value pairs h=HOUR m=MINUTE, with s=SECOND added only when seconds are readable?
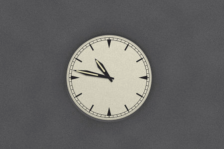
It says h=10 m=47
